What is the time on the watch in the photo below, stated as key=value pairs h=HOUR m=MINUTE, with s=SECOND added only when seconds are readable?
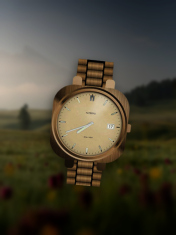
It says h=7 m=41
